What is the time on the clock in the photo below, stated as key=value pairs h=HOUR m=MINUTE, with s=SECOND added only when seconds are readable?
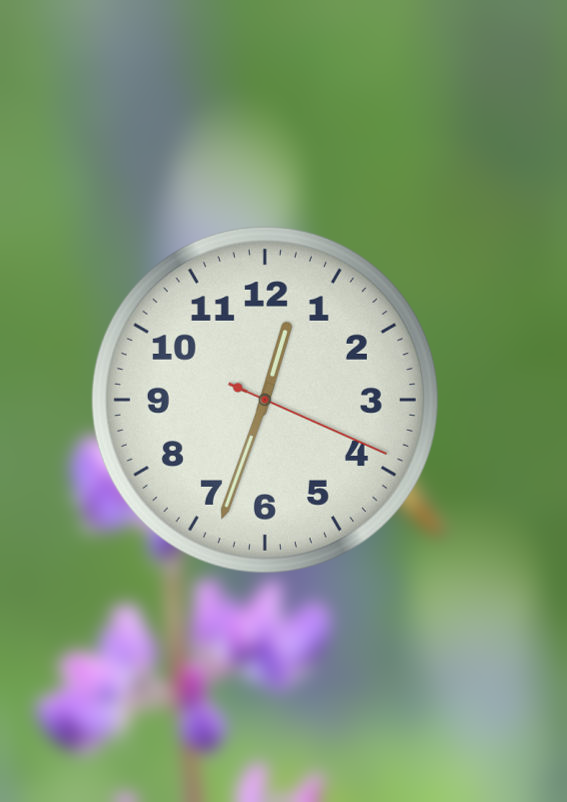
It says h=12 m=33 s=19
